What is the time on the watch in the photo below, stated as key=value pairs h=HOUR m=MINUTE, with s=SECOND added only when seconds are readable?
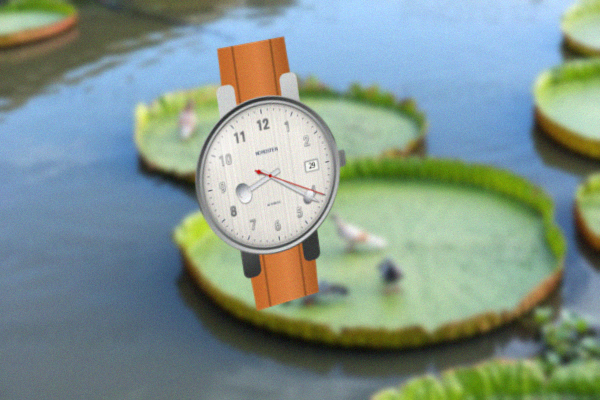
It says h=8 m=21 s=20
